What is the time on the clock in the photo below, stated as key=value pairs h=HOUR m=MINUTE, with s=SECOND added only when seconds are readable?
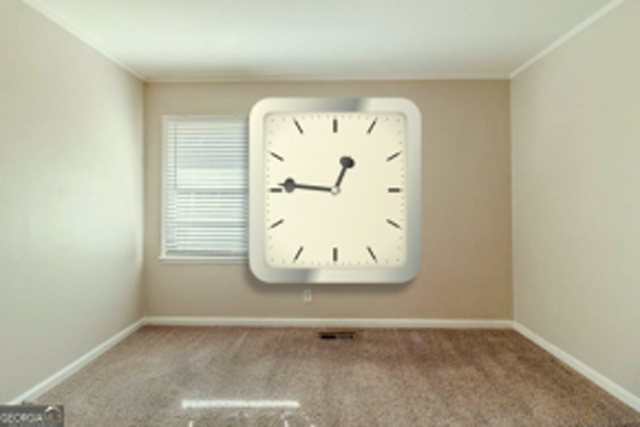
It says h=12 m=46
